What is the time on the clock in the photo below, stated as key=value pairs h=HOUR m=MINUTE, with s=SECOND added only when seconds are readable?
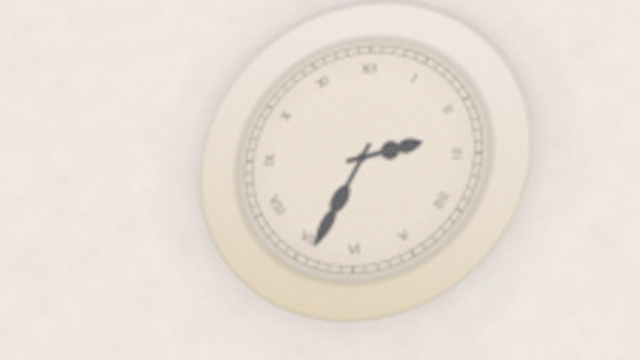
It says h=2 m=34
